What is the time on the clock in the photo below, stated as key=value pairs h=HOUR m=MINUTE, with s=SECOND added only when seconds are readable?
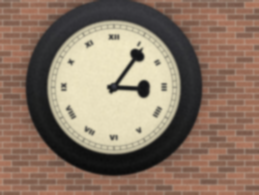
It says h=3 m=6
